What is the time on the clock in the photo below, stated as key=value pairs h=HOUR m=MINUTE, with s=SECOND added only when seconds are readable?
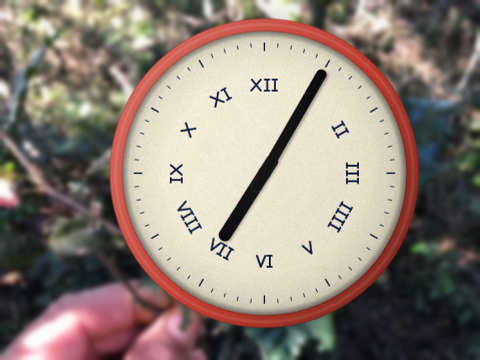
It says h=7 m=5
